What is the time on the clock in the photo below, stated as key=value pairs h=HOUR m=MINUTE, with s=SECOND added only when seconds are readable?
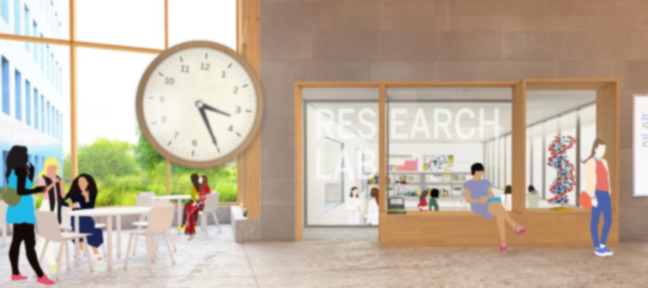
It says h=3 m=25
